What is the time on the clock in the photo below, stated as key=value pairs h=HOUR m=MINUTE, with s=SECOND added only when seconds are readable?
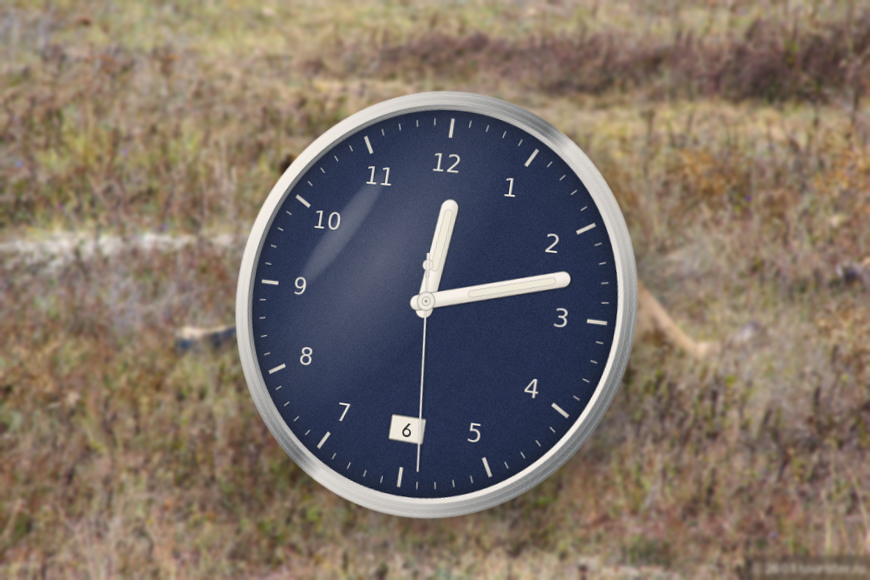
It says h=12 m=12 s=29
